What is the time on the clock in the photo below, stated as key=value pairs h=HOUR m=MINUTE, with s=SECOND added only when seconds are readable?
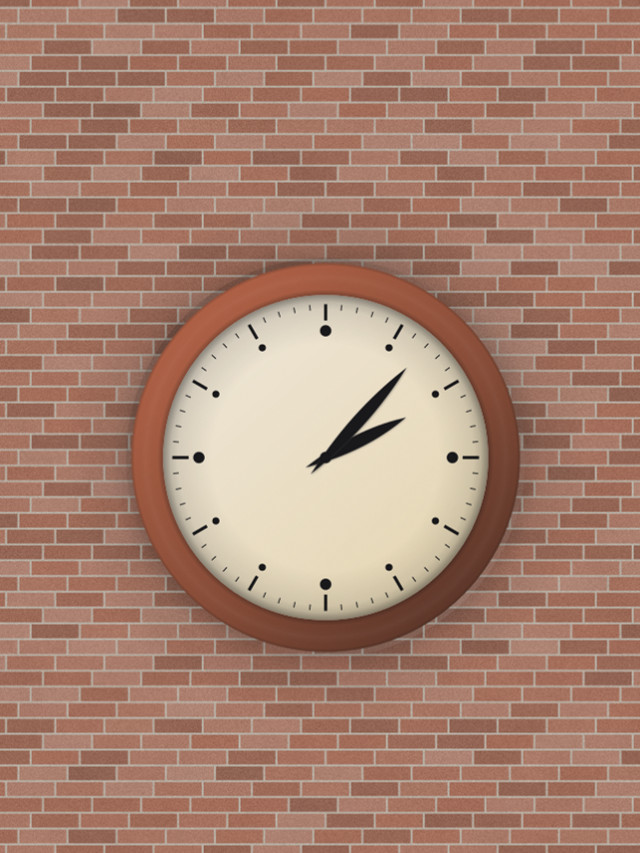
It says h=2 m=7
